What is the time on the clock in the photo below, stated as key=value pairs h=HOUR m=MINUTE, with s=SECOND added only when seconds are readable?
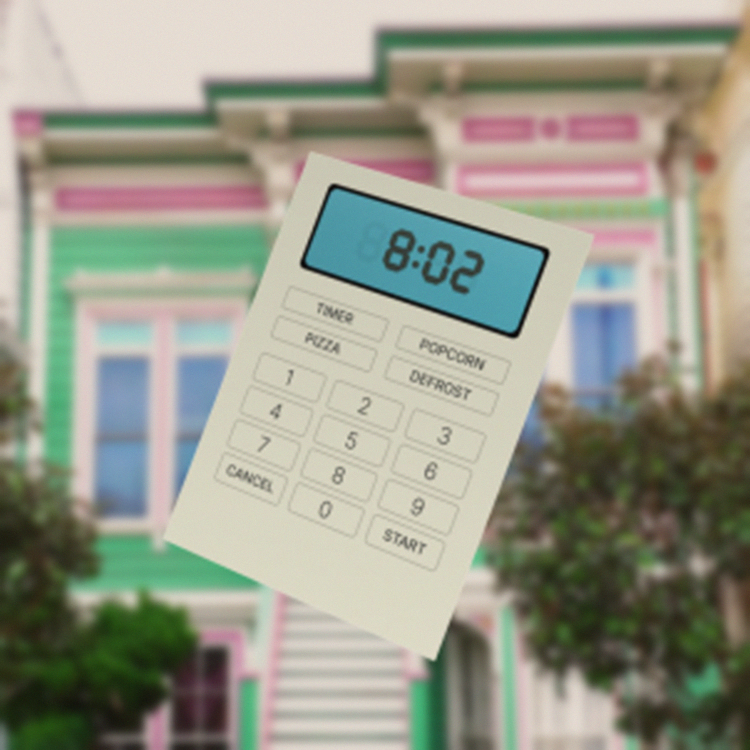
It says h=8 m=2
